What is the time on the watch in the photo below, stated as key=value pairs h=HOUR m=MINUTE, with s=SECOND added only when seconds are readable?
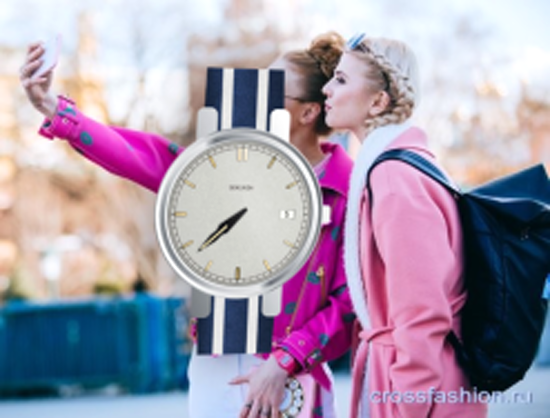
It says h=7 m=38
